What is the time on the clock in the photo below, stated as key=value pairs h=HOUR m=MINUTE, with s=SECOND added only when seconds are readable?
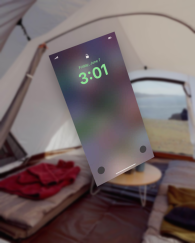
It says h=3 m=1
